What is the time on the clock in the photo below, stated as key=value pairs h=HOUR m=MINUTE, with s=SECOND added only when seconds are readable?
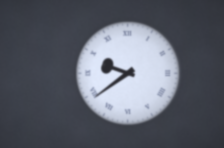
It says h=9 m=39
